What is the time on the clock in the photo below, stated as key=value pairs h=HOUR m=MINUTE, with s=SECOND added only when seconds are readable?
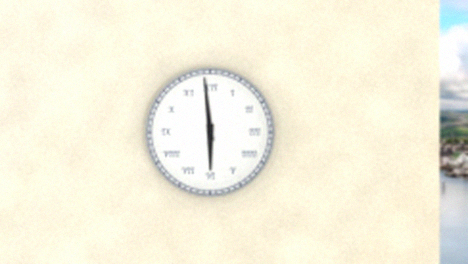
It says h=5 m=59
